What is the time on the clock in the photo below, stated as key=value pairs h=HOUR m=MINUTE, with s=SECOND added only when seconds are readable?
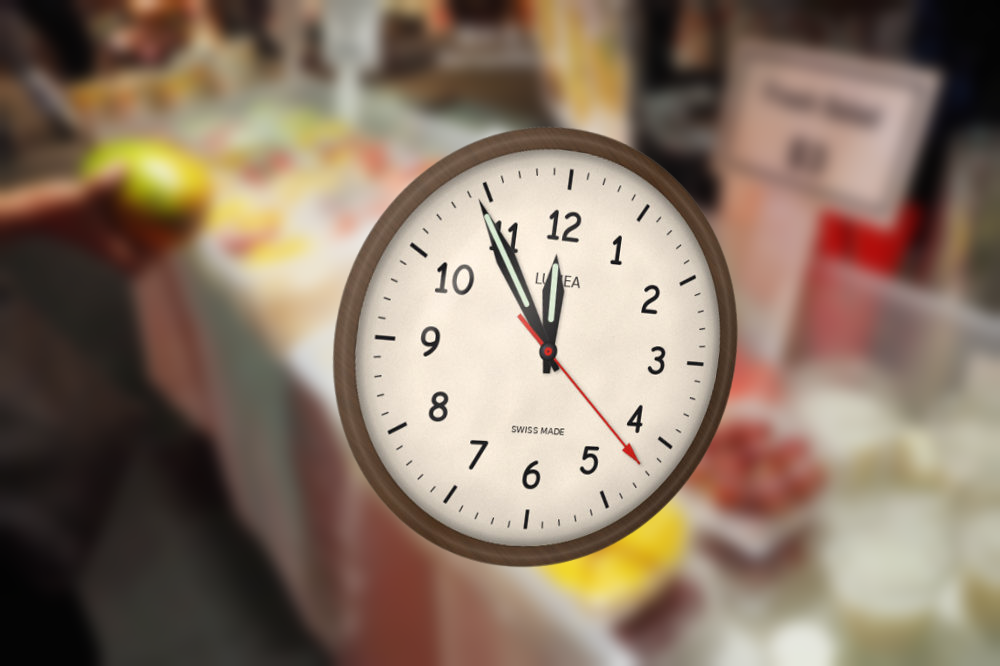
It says h=11 m=54 s=22
